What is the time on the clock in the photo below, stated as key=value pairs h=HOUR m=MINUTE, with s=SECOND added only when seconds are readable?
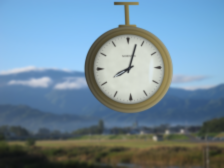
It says h=8 m=3
